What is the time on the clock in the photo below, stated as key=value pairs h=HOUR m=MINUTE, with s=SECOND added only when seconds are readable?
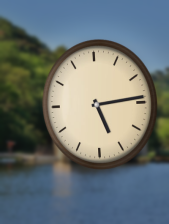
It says h=5 m=14
